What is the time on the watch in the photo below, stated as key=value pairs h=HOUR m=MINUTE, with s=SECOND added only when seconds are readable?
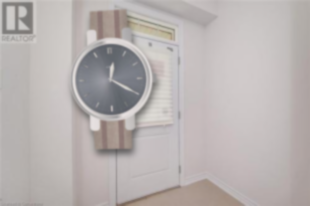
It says h=12 m=20
